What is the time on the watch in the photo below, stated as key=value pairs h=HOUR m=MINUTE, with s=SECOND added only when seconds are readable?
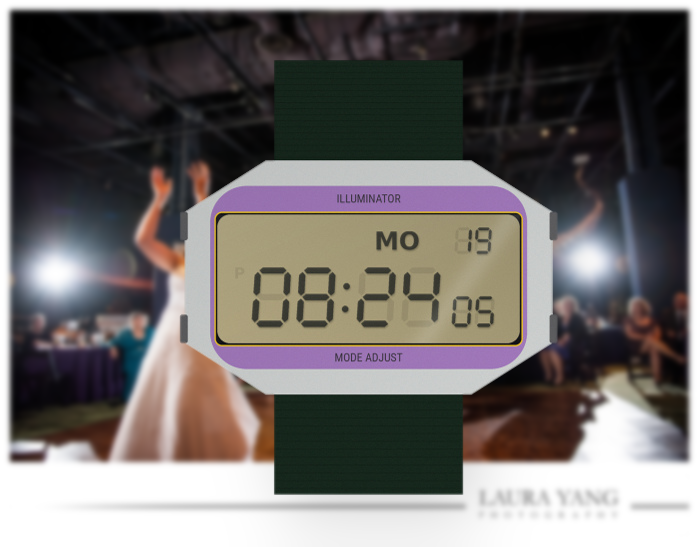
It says h=8 m=24 s=5
